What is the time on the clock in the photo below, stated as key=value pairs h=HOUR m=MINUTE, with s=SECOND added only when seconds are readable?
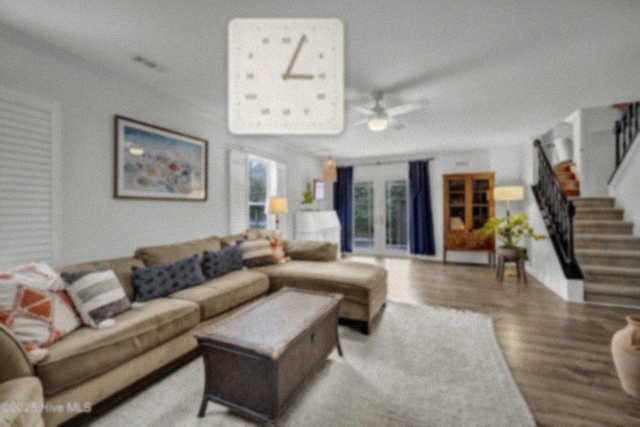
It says h=3 m=4
